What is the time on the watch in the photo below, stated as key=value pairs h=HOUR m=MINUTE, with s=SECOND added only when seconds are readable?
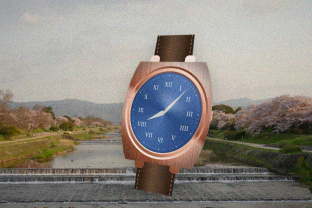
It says h=8 m=7
